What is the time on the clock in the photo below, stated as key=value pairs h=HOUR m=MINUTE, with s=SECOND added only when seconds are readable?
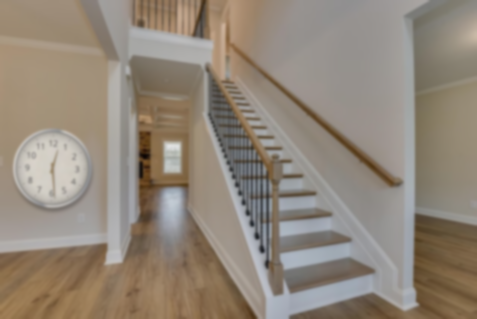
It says h=12 m=29
